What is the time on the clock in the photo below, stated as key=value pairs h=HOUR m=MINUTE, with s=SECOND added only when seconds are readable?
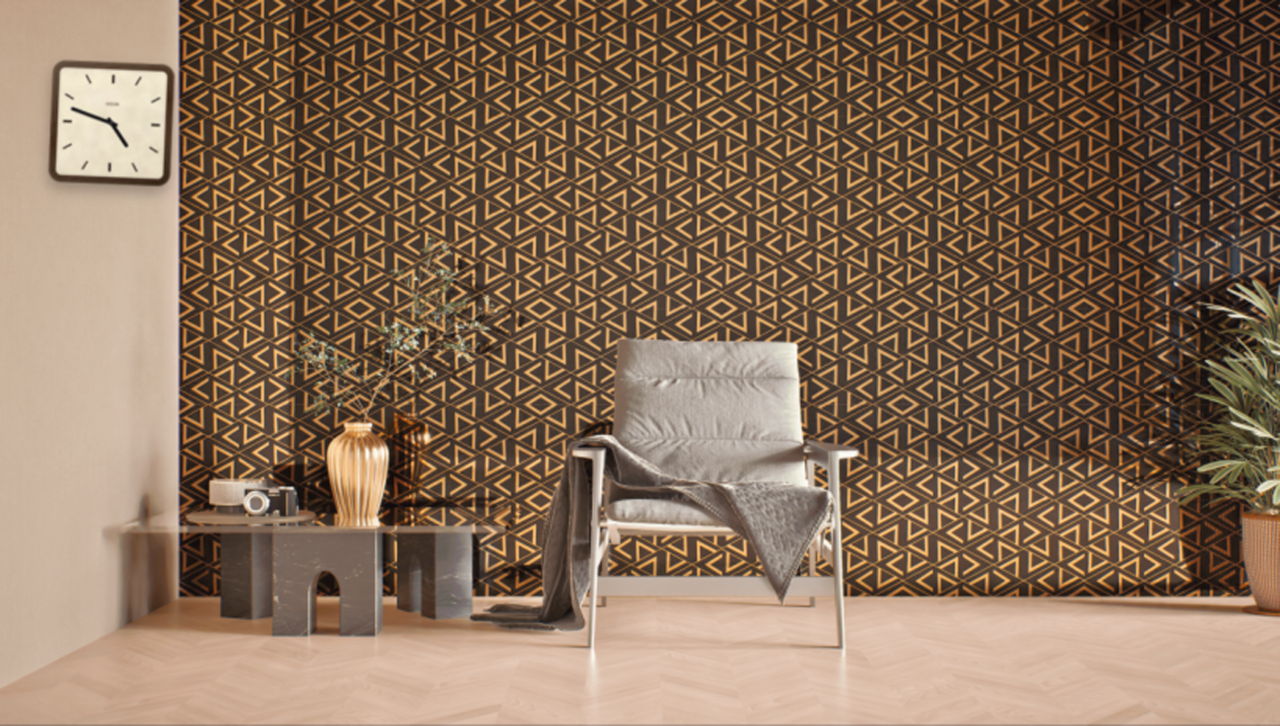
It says h=4 m=48
